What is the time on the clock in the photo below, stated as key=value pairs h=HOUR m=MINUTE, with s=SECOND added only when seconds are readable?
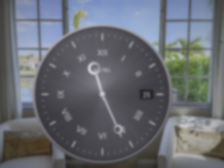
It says h=11 m=26
